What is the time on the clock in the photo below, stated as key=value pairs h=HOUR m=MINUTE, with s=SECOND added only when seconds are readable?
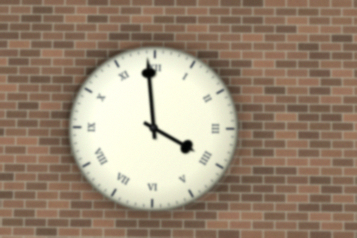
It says h=3 m=59
